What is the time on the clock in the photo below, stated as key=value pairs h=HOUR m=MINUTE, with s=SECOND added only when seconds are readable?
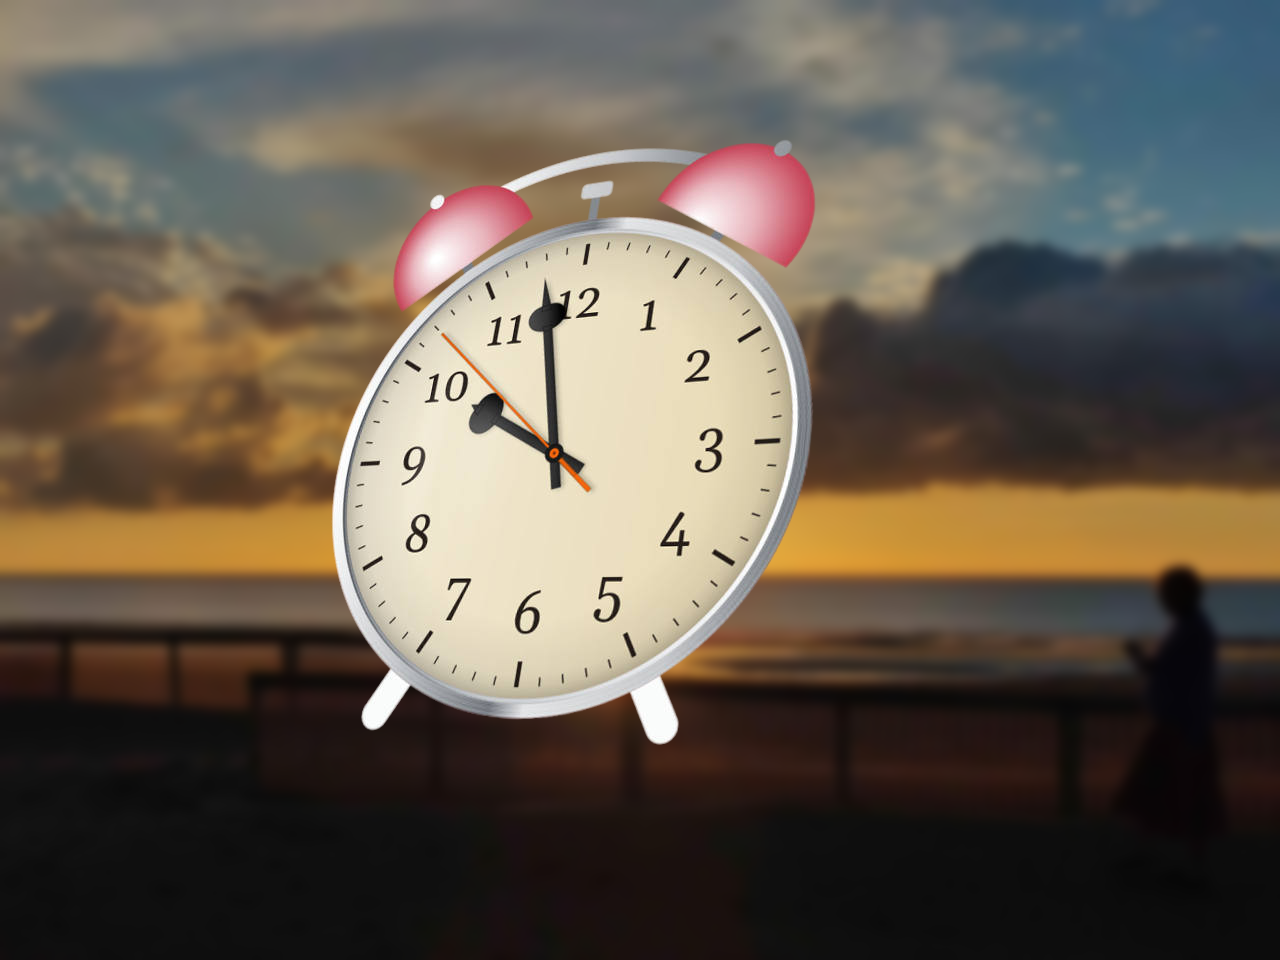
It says h=9 m=57 s=52
